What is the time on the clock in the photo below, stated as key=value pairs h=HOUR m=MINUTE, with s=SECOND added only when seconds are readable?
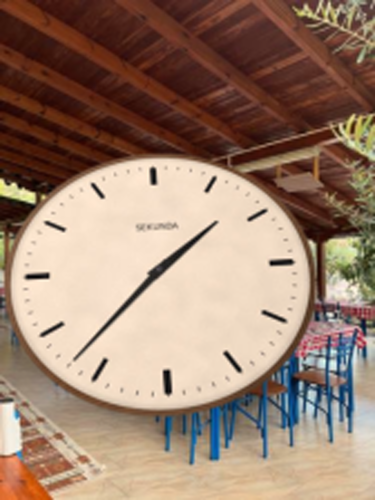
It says h=1 m=37
